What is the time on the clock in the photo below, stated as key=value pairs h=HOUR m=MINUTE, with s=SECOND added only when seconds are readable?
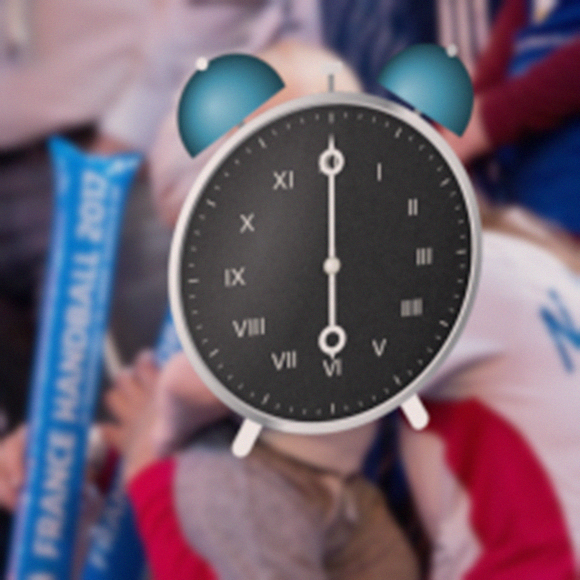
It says h=6 m=0
